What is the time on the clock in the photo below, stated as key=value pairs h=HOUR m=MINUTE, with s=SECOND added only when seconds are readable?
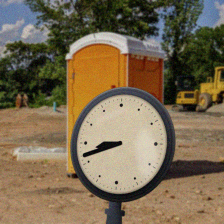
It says h=8 m=42
